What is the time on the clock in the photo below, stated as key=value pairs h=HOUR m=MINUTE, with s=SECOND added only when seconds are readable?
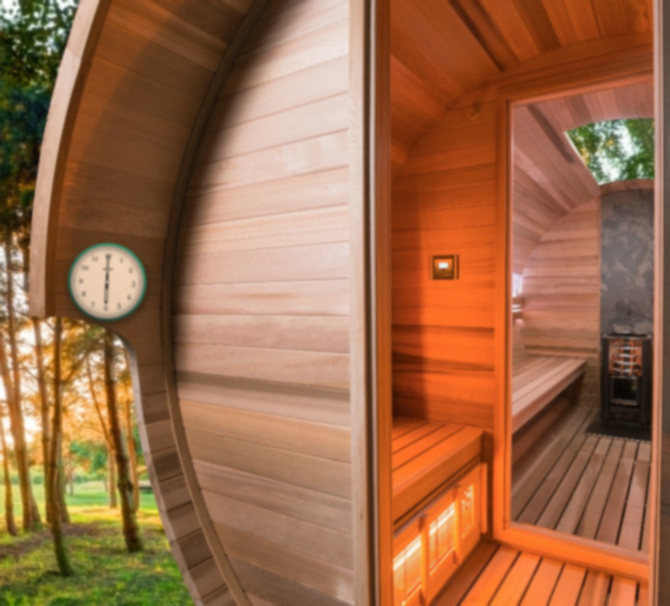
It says h=6 m=0
